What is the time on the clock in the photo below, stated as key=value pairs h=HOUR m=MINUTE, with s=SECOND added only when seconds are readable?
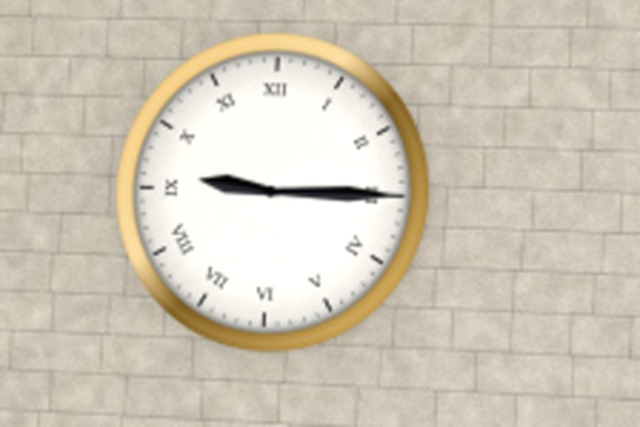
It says h=9 m=15
